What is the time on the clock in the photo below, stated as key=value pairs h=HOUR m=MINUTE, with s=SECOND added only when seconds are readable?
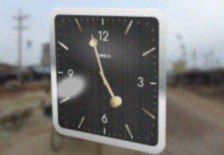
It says h=4 m=57
